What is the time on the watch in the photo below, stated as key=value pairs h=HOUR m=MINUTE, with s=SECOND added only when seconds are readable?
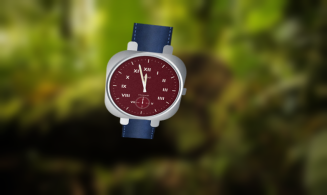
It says h=11 m=57
